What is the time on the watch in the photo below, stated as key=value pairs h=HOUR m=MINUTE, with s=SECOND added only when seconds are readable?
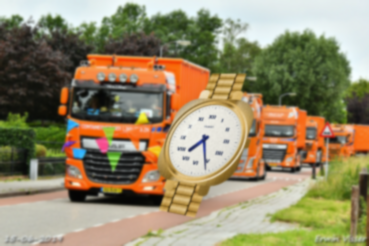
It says h=7 m=26
